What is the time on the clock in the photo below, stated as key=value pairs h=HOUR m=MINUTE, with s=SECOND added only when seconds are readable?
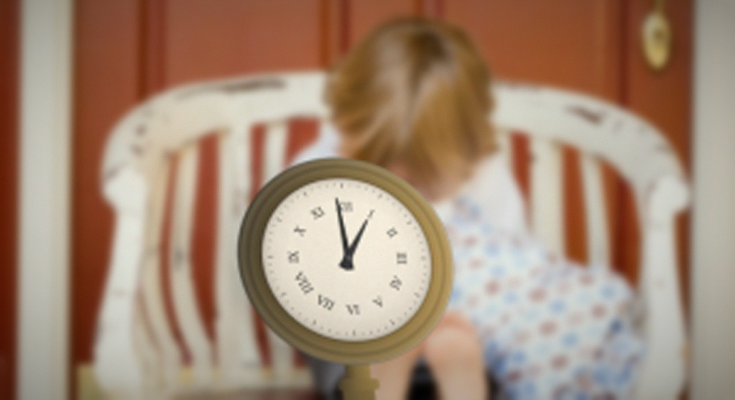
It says h=12 m=59
